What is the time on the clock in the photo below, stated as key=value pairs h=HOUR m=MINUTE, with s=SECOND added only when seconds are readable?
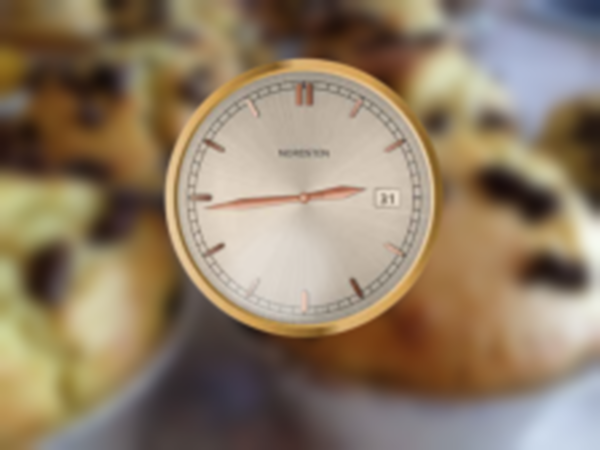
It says h=2 m=44
